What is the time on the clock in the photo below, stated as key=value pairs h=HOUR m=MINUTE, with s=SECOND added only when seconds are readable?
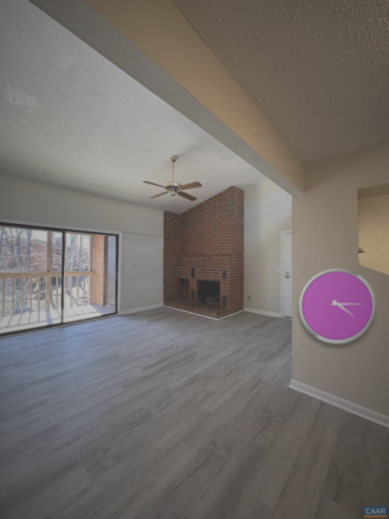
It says h=4 m=15
